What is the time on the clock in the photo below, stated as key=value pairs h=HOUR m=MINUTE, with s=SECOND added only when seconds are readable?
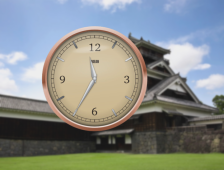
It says h=11 m=35
